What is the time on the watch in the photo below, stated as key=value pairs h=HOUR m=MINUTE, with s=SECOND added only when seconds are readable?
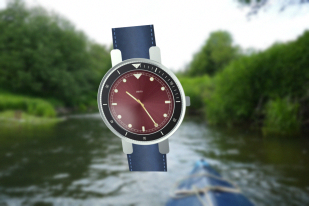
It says h=10 m=25
